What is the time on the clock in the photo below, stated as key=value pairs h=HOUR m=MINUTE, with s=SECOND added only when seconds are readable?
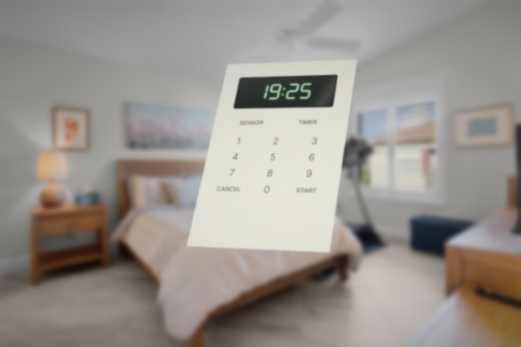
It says h=19 m=25
